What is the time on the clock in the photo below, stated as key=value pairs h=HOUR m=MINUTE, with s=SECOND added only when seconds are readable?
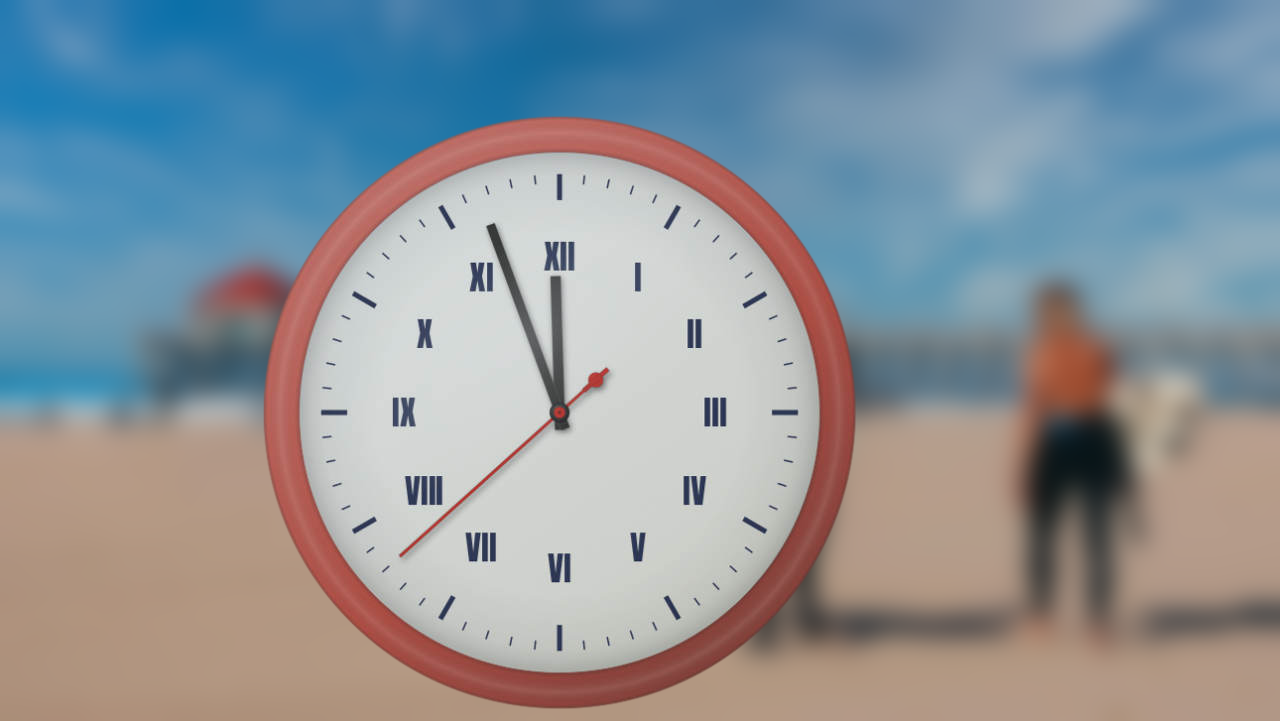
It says h=11 m=56 s=38
